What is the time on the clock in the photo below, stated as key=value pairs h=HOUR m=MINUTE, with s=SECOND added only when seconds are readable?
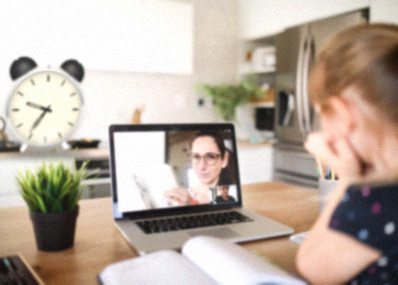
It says h=9 m=36
